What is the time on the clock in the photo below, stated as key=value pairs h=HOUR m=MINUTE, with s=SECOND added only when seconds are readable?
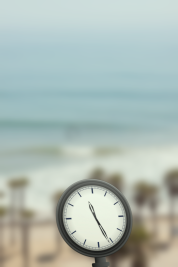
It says h=11 m=26
